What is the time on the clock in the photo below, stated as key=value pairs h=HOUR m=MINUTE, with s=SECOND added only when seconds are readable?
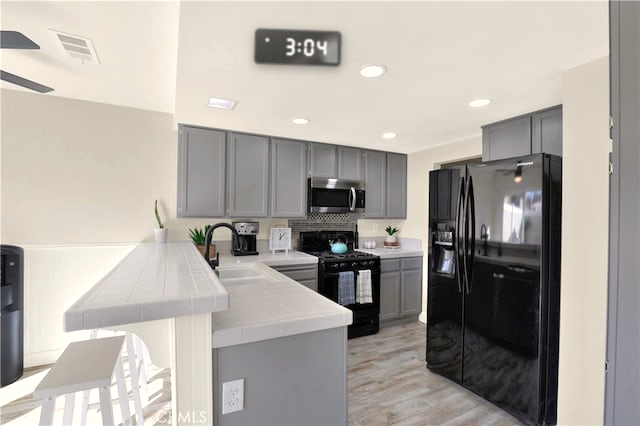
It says h=3 m=4
